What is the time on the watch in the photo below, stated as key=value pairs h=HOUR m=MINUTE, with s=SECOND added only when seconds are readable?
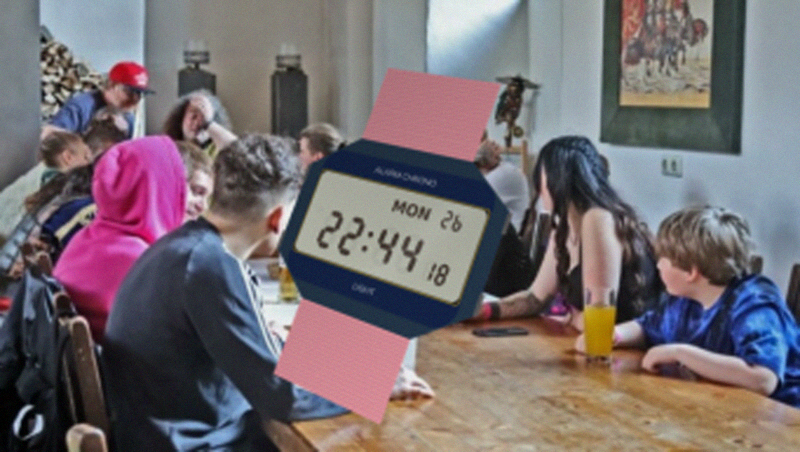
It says h=22 m=44 s=18
